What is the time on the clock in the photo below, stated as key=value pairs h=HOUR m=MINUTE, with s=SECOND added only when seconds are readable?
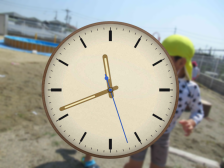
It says h=11 m=41 s=27
